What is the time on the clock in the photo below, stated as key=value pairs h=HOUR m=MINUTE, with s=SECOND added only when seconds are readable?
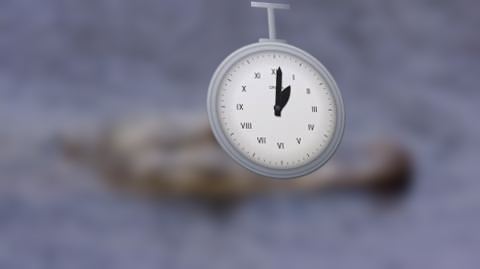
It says h=1 m=1
